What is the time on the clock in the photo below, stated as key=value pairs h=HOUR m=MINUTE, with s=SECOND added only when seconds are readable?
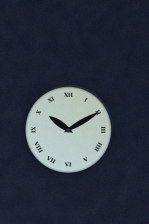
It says h=10 m=10
